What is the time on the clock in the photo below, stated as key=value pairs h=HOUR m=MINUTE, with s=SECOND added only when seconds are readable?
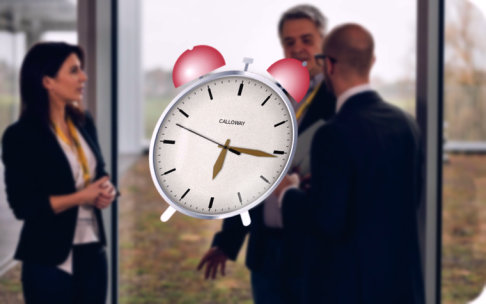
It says h=6 m=15 s=48
